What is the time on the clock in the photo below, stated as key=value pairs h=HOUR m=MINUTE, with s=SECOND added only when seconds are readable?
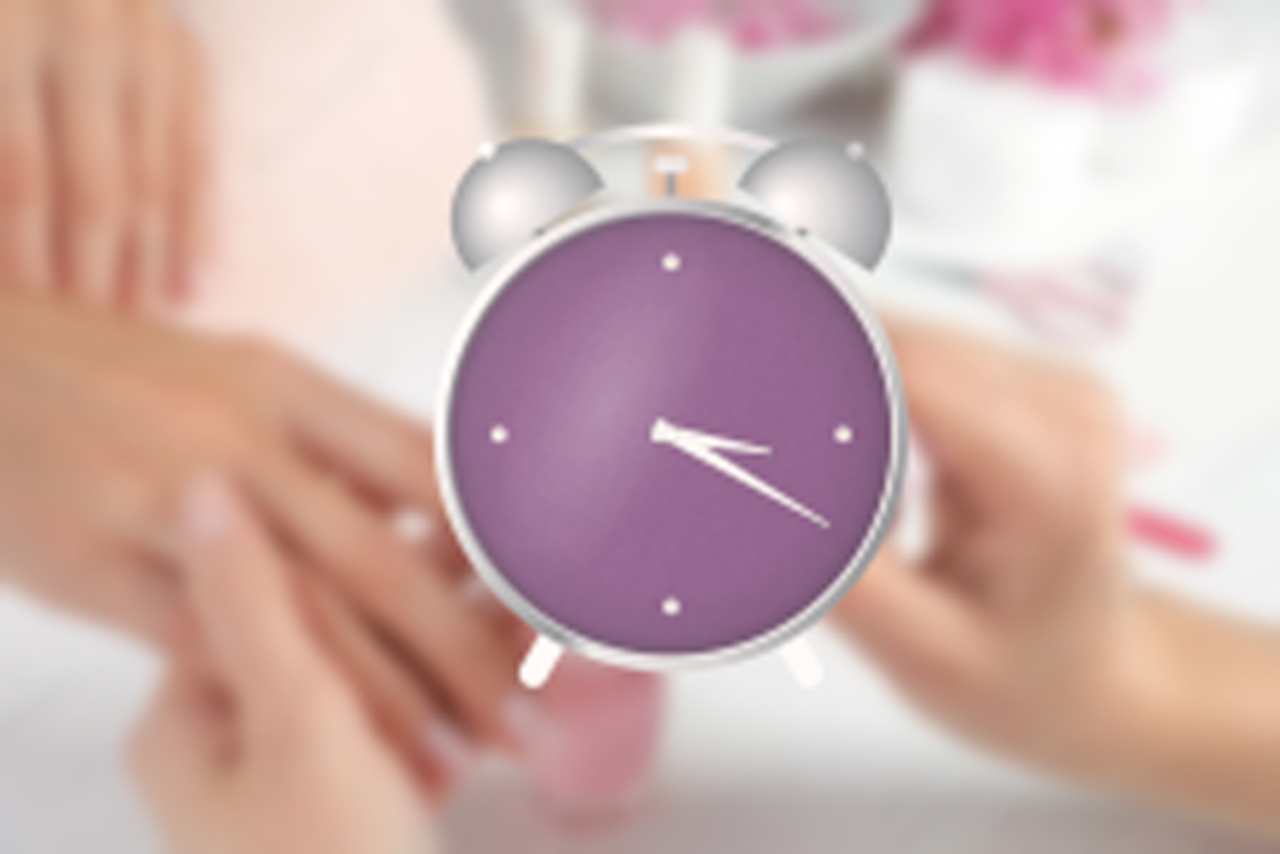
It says h=3 m=20
